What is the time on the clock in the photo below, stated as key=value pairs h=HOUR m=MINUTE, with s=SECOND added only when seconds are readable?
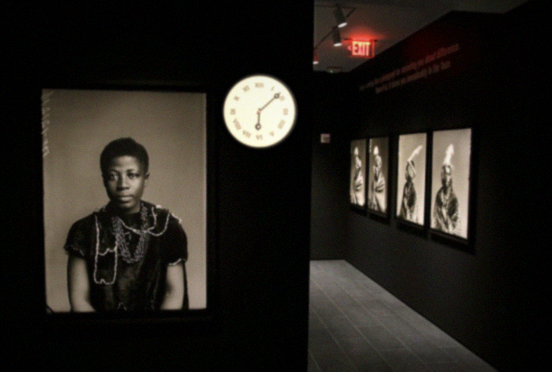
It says h=6 m=8
